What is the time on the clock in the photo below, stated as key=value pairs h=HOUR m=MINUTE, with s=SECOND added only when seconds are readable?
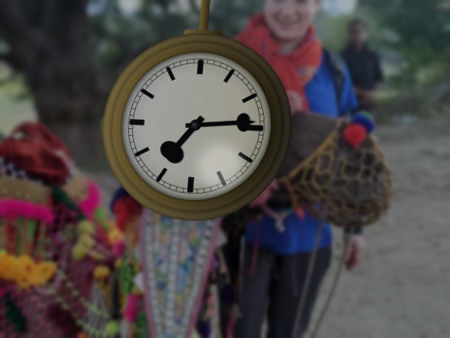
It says h=7 m=14
